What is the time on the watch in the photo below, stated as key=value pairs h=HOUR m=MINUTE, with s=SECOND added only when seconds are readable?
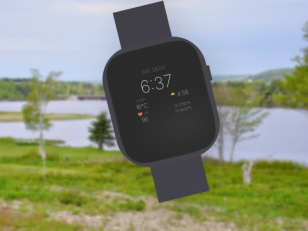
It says h=6 m=37
